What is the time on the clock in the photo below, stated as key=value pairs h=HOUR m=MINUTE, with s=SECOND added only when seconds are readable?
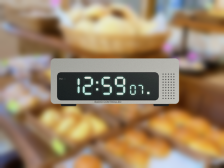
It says h=12 m=59 s=7
